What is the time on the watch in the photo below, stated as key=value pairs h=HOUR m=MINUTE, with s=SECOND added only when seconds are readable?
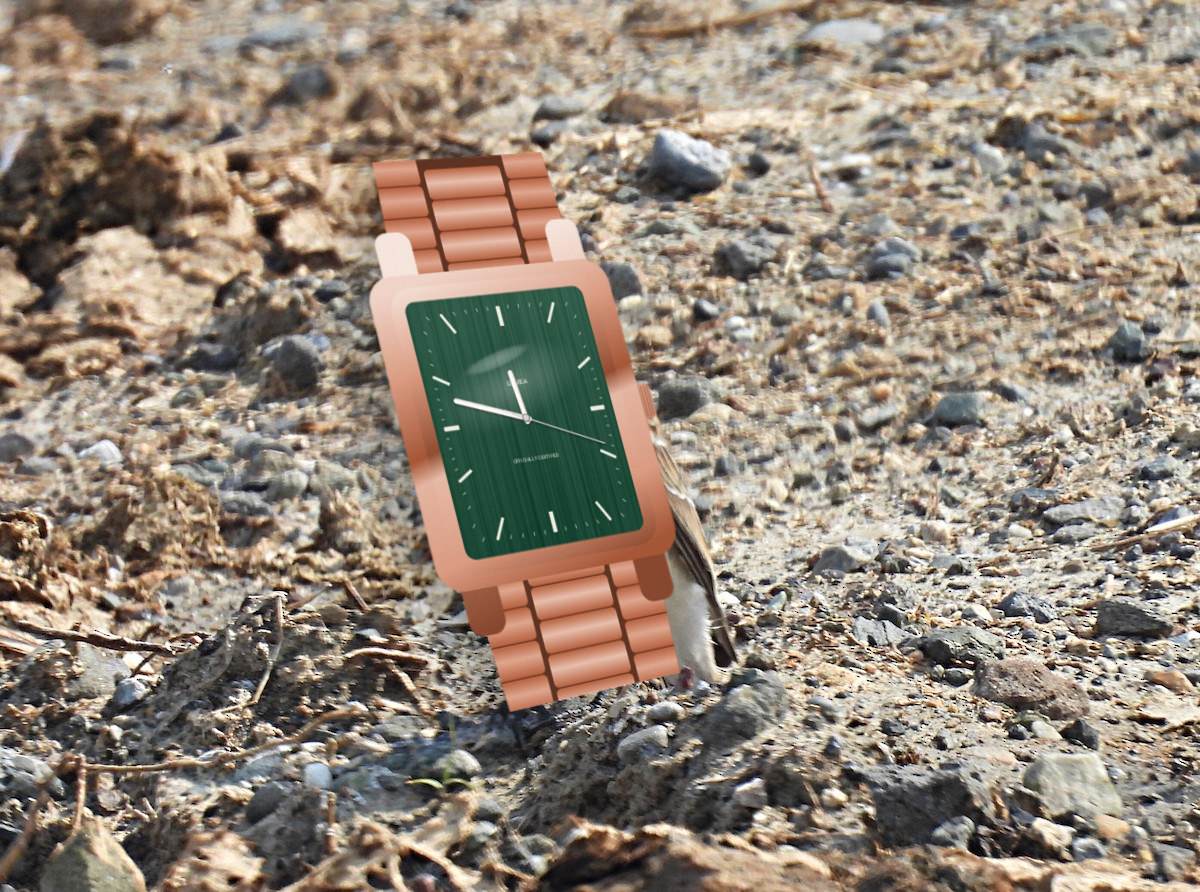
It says h=11 m=48 s=19
